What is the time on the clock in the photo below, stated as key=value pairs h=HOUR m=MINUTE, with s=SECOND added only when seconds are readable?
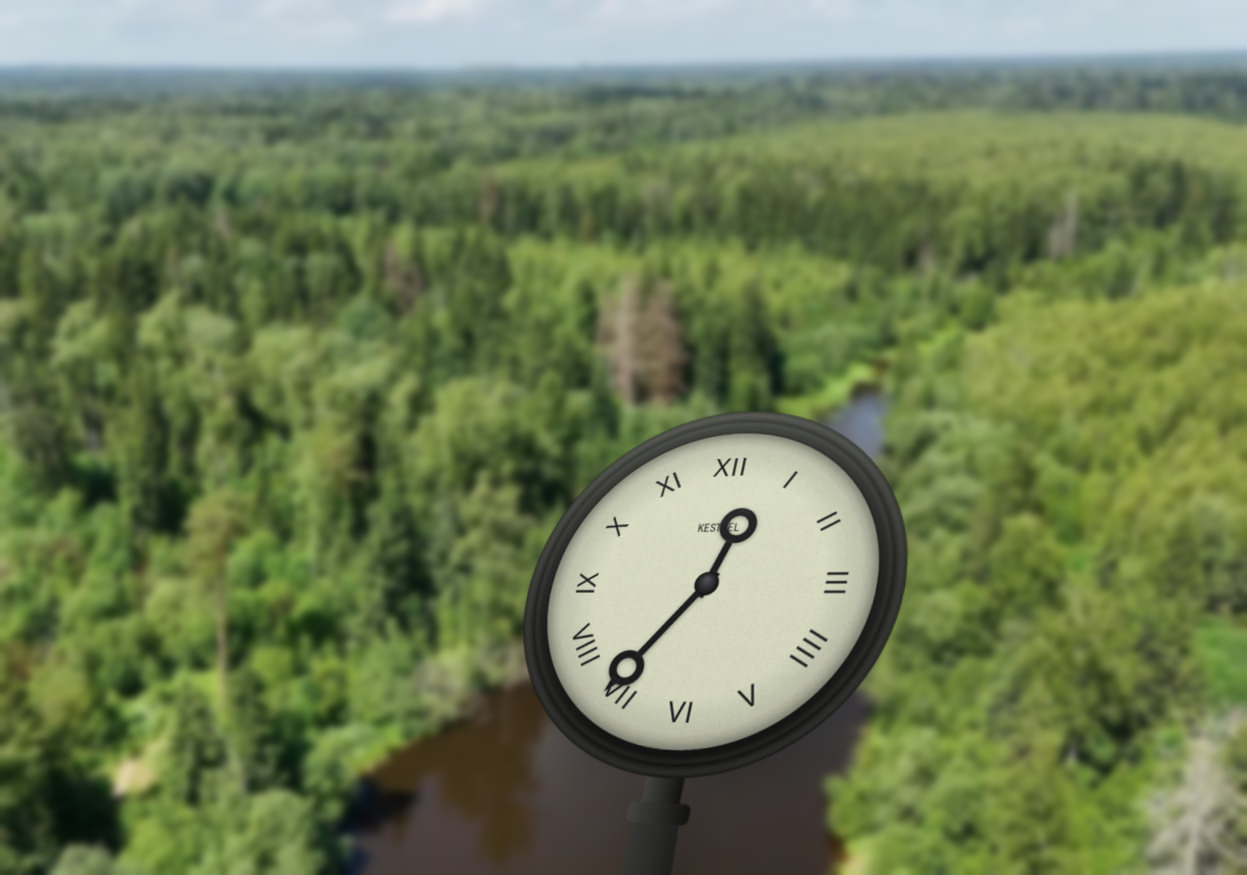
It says h=12 m=36
